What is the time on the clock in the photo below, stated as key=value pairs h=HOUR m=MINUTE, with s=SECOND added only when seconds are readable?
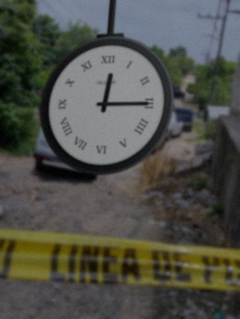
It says h=12 m=15
